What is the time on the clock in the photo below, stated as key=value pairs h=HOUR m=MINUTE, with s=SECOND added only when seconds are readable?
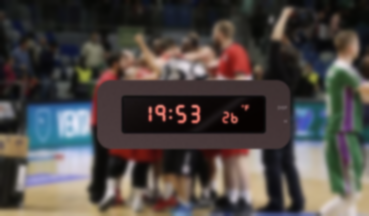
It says h=19 m=53
